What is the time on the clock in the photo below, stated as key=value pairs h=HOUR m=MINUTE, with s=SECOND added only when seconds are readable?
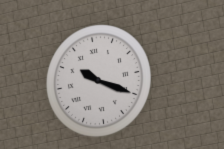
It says h=10 m=20
